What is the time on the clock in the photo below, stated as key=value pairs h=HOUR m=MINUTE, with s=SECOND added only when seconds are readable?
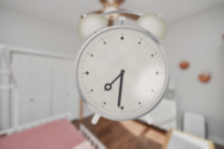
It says h=7 m=31
